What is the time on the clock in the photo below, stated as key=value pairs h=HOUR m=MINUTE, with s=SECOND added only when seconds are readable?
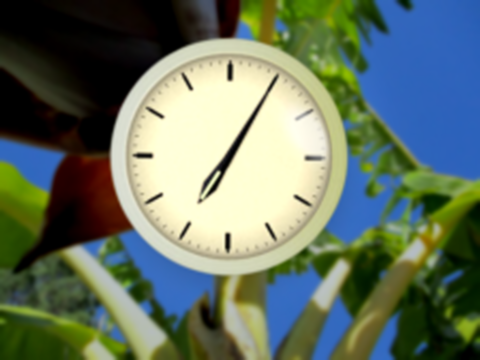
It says h=7 m=5
